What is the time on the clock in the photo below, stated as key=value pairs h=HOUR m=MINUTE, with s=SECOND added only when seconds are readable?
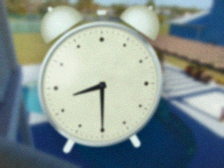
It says h=8 m=30
